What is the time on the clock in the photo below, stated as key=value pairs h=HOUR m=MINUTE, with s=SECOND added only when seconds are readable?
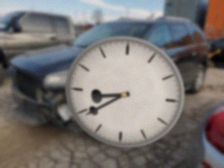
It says h=8 m=39
